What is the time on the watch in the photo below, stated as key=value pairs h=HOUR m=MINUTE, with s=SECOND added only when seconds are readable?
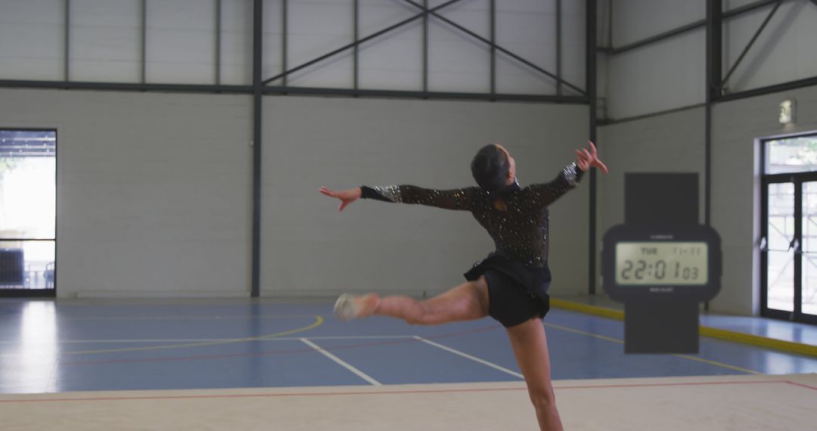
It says h=22 m=1 s=3
